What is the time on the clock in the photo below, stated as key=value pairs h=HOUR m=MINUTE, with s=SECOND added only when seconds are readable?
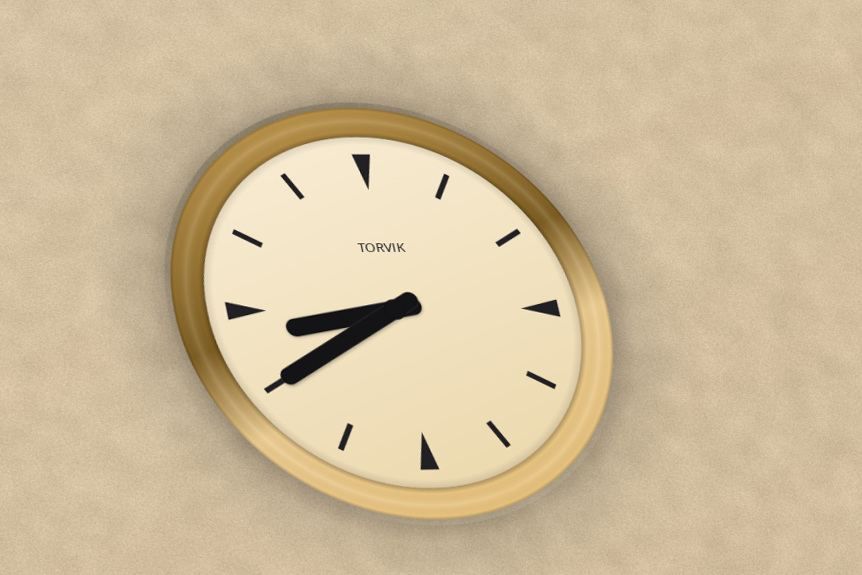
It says h=8 m=40
